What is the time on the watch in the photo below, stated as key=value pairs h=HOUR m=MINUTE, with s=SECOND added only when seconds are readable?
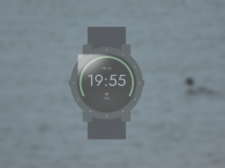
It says h=19 m=55
